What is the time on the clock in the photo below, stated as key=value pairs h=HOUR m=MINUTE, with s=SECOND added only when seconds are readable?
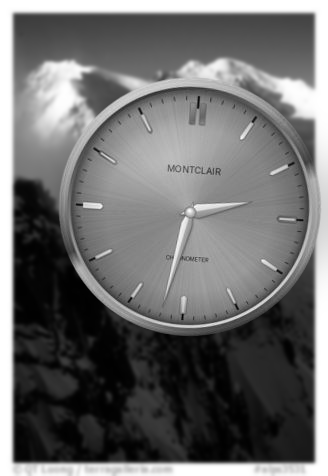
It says h=2 m=32
